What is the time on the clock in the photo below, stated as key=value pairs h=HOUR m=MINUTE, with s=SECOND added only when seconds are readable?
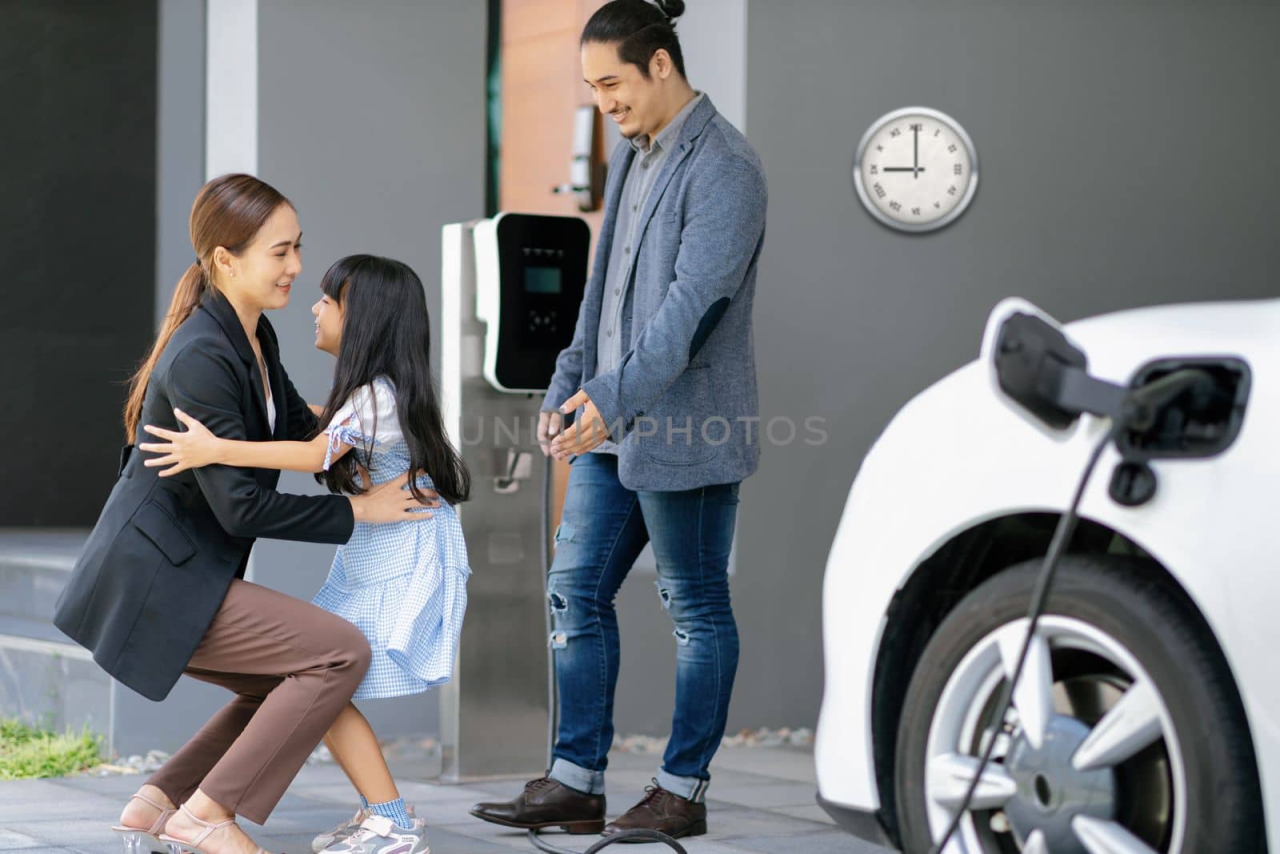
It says h=9 m=0
